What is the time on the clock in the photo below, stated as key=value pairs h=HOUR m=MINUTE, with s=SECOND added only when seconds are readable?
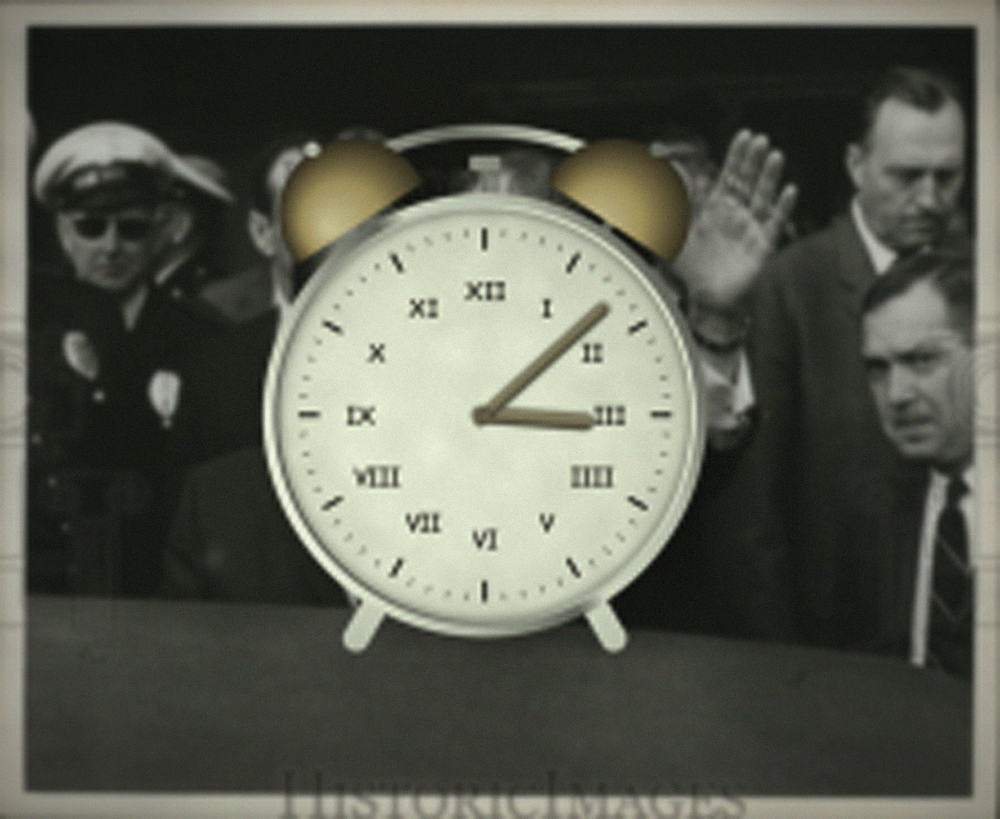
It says h=3 m=8
